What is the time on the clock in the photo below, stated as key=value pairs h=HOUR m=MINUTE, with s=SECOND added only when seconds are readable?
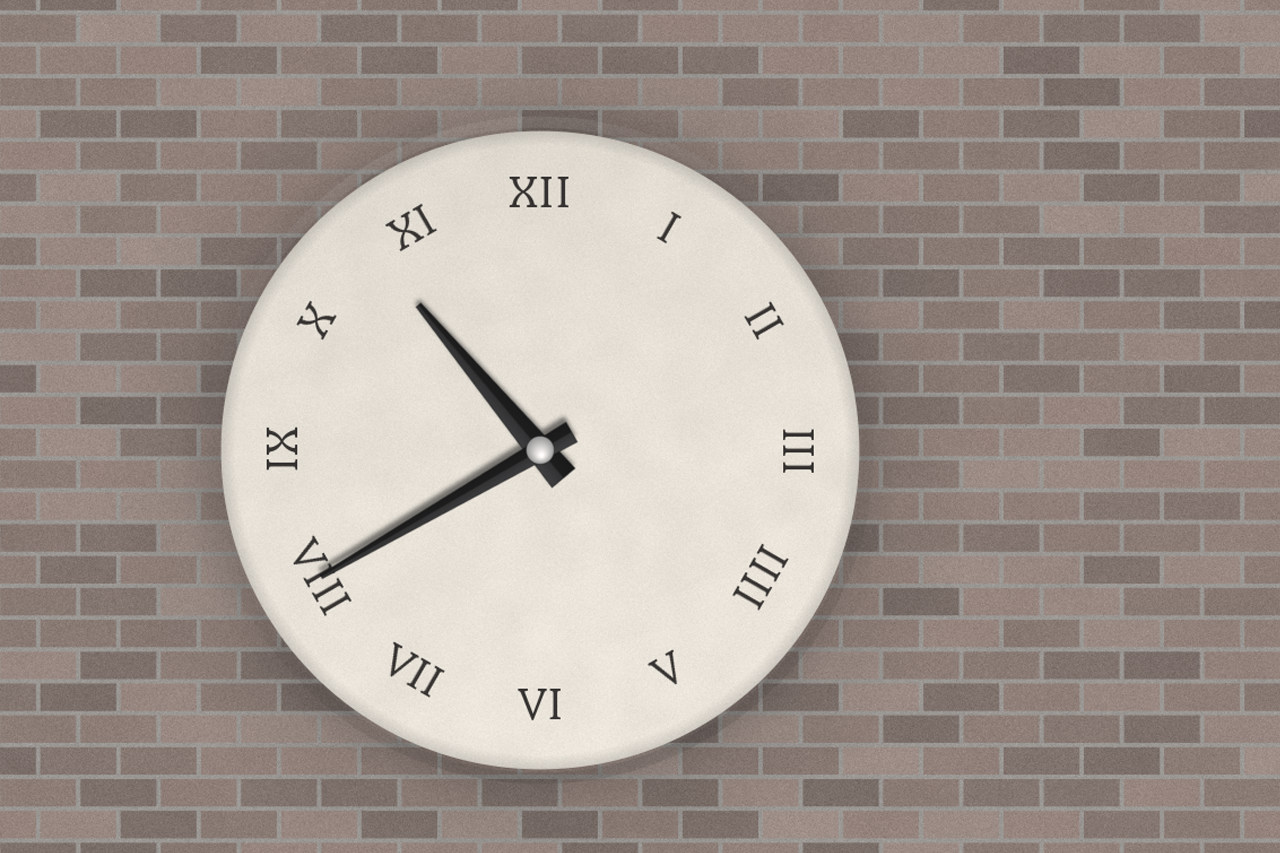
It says h=10 m=40
